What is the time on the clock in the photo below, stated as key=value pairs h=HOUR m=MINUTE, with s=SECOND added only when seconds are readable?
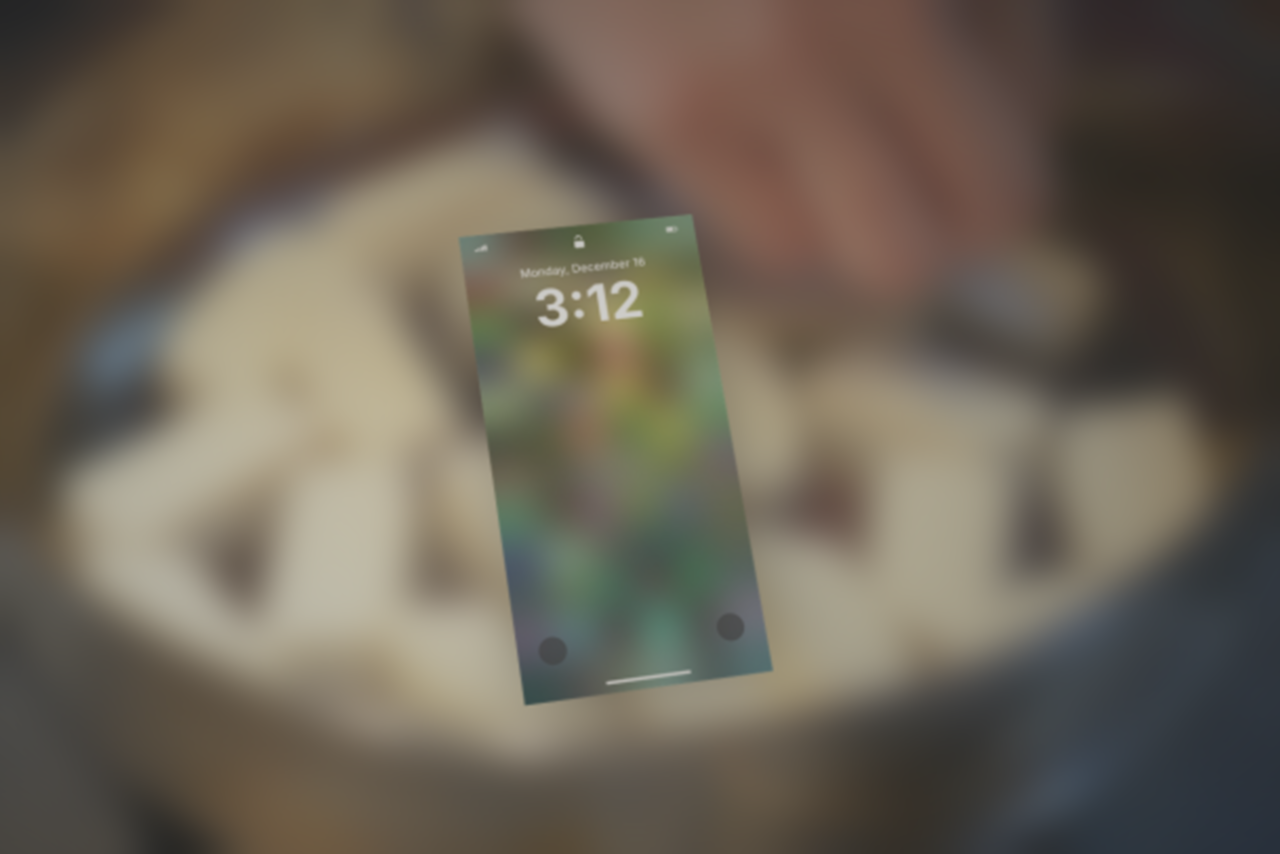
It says h=3 m=12
